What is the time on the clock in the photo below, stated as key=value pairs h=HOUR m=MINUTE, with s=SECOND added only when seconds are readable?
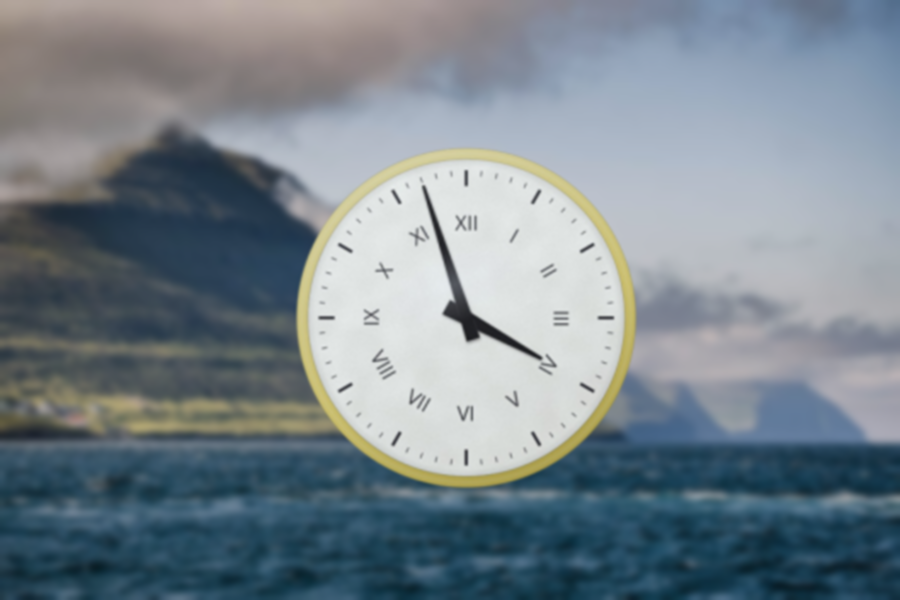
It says h=3 m=57
